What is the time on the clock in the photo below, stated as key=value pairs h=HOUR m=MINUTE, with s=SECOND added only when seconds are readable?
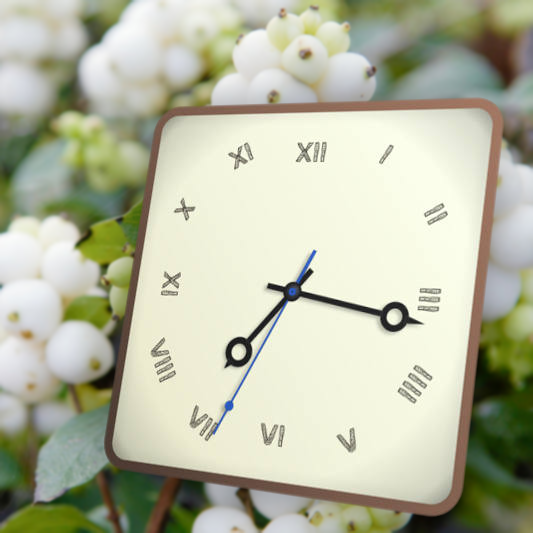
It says h=7 m=16 s=34
